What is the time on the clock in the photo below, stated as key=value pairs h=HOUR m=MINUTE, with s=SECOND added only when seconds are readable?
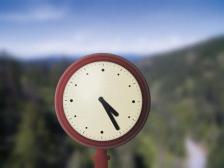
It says h=4 m=25
